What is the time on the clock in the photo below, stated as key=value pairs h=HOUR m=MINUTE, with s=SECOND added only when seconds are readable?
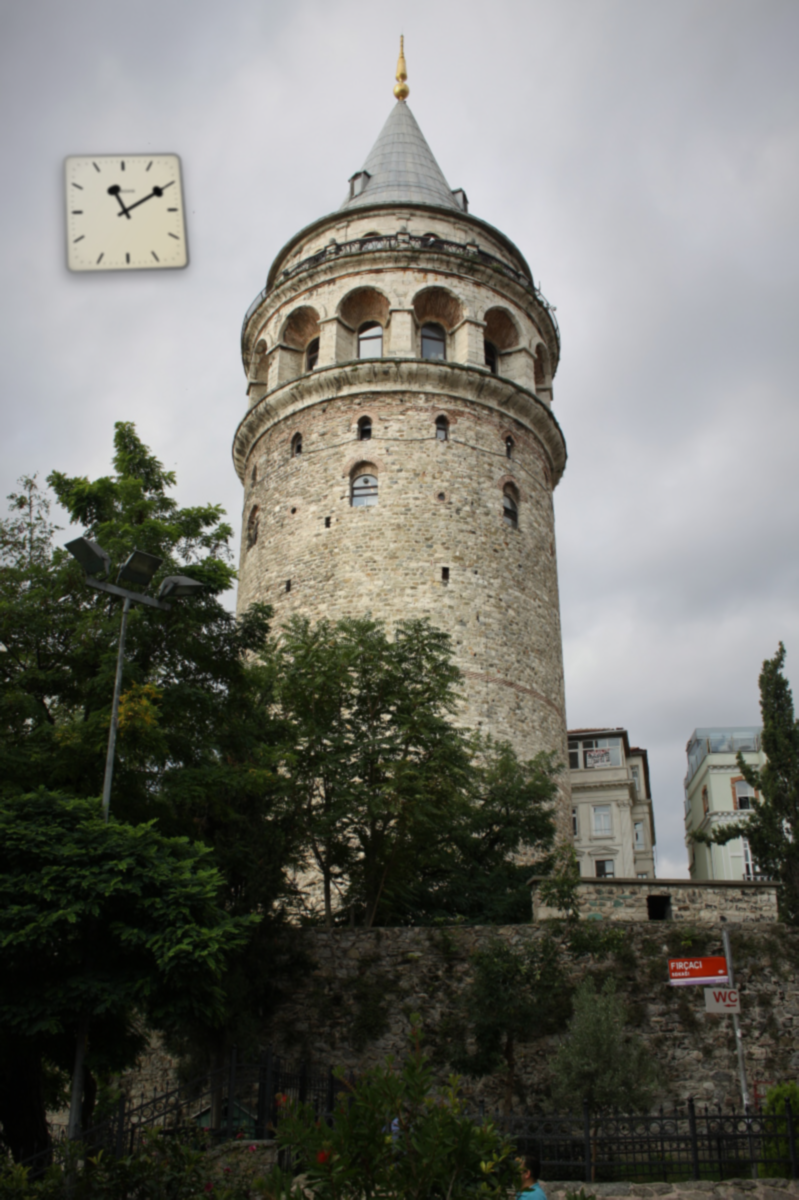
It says h=11 m=10
